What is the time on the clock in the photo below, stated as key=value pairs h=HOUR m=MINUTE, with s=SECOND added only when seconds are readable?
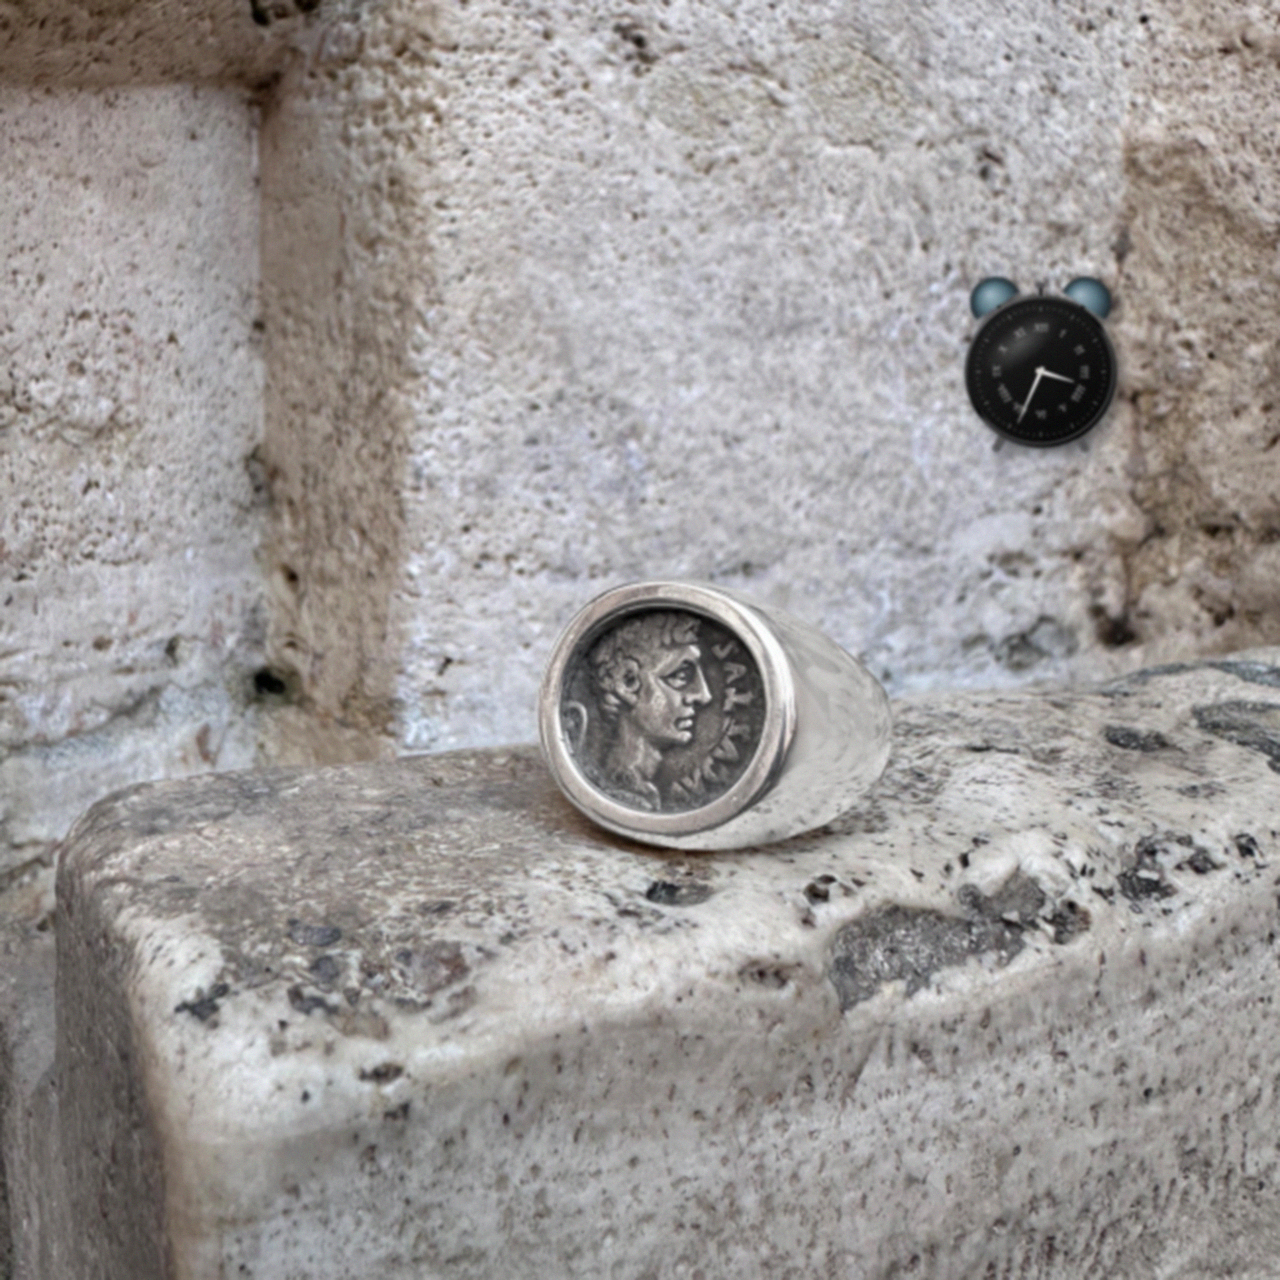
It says h=3 m=34
